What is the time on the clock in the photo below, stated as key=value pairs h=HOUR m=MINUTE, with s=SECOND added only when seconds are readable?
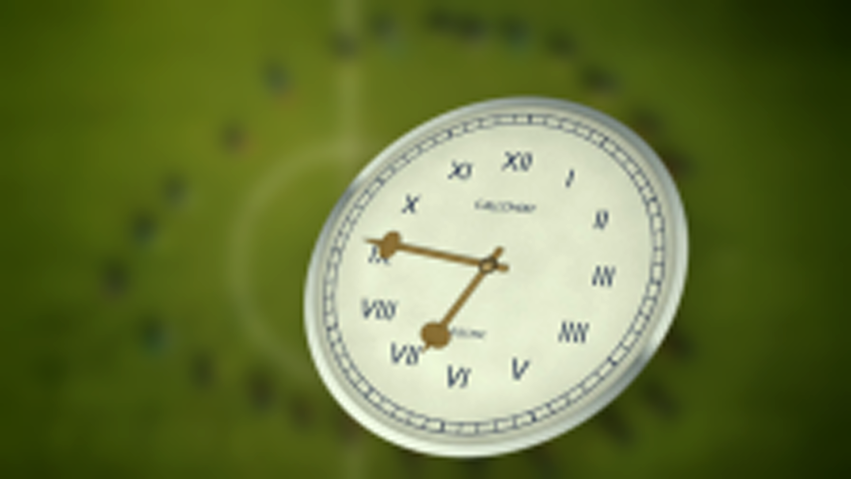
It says h=6 m=46
